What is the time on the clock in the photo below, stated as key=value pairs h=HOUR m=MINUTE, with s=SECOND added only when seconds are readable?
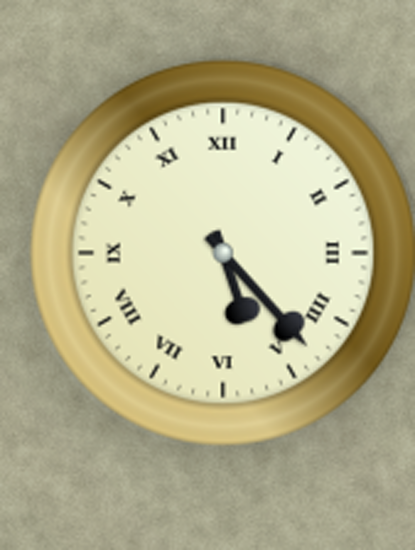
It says h=5 m=23
